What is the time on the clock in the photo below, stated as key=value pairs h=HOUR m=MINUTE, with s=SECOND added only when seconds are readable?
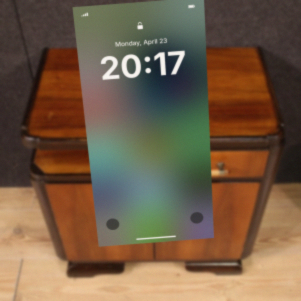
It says h=20 m=17
